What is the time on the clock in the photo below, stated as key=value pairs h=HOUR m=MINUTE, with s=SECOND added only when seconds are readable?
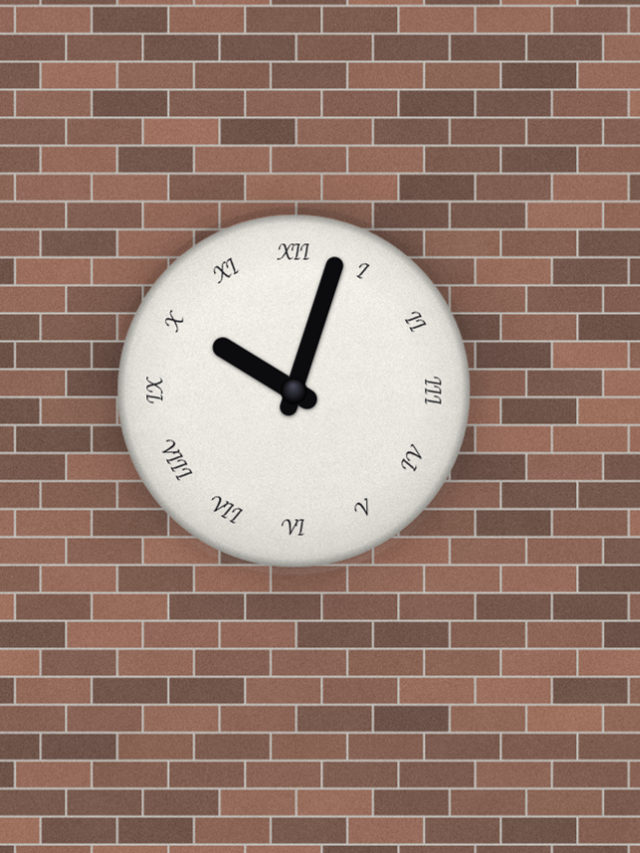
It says h=10 m=3
